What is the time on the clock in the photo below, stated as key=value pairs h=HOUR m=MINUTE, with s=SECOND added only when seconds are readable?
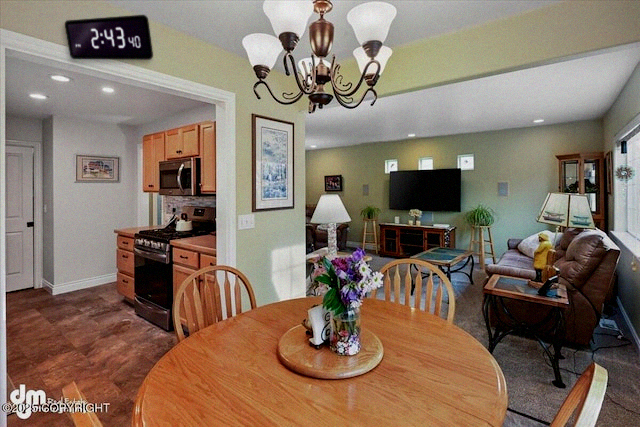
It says h=2 m=43 s=40
